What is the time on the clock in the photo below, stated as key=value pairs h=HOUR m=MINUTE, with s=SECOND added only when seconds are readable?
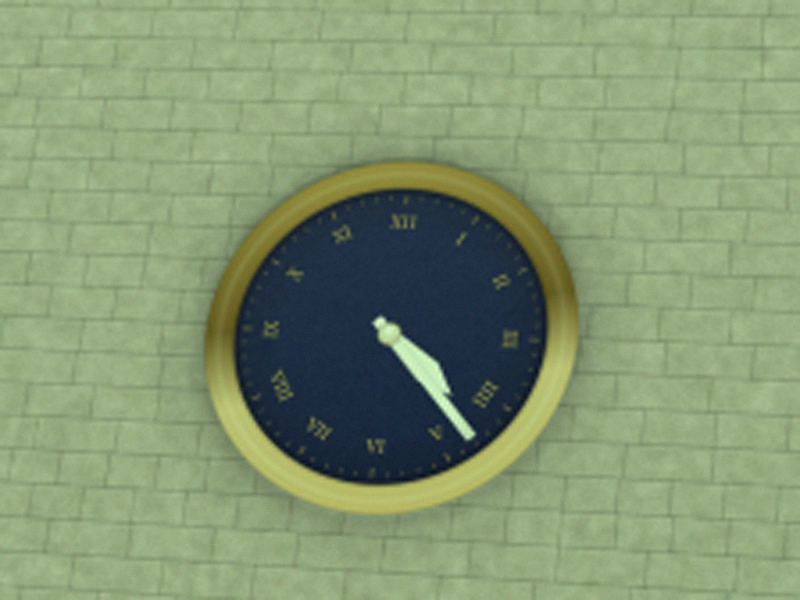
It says h=4 m=23
